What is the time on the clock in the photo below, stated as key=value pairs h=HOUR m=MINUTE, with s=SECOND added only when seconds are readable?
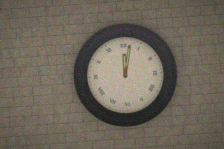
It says h=12 m=2
